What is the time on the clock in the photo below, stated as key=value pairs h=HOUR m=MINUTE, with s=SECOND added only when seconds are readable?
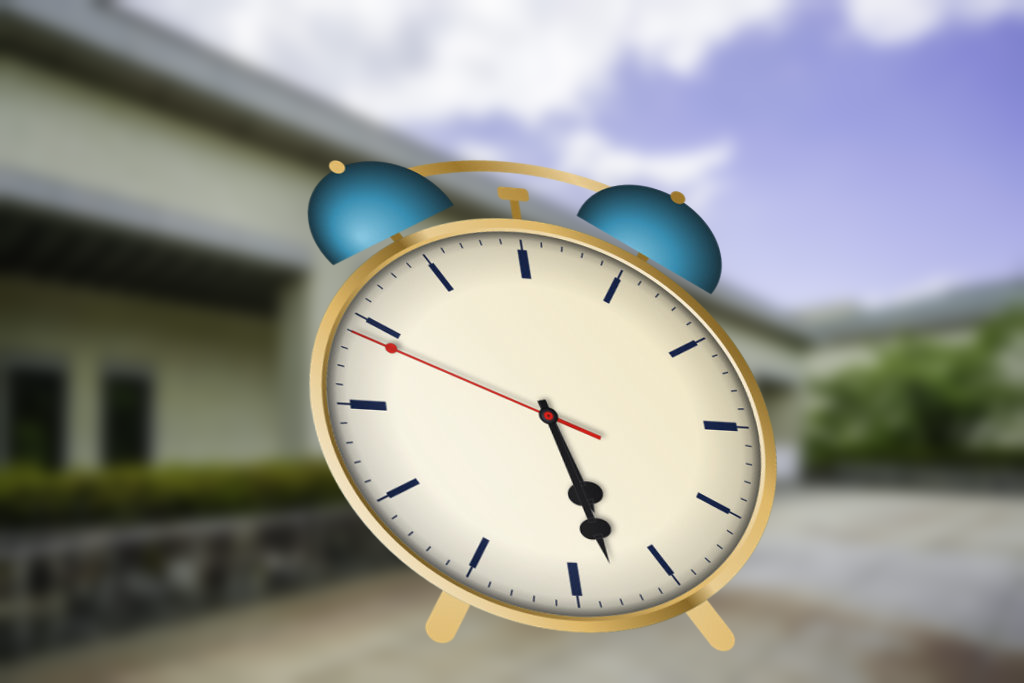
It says h=5 m=27 s=49
